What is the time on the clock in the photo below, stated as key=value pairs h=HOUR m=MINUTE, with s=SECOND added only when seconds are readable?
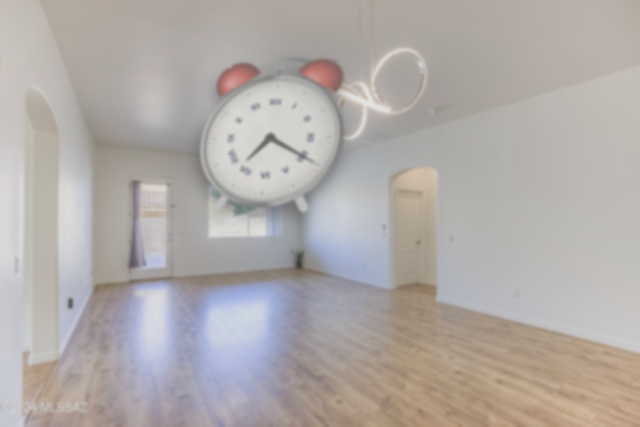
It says h=7 m=20
